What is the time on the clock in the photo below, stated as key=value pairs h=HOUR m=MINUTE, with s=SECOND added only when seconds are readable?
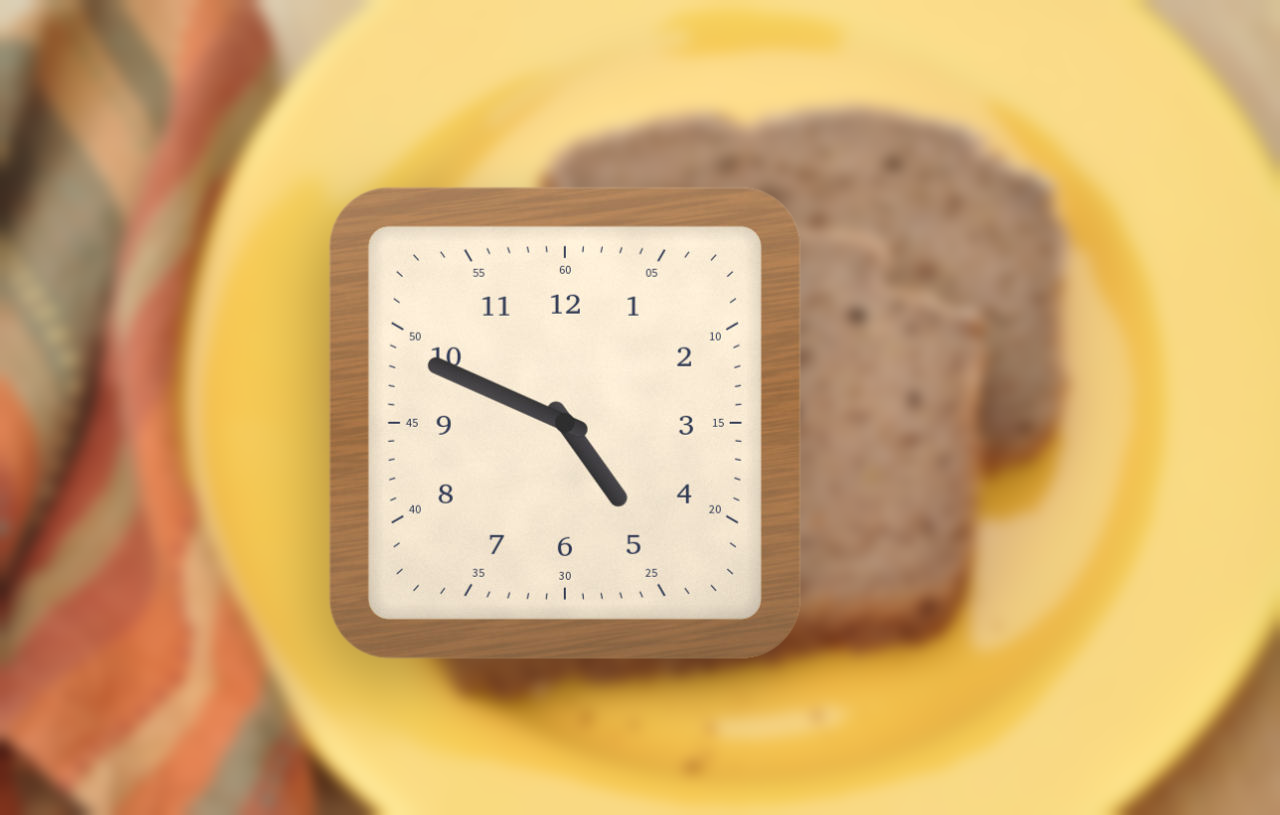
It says h=4 m=49
